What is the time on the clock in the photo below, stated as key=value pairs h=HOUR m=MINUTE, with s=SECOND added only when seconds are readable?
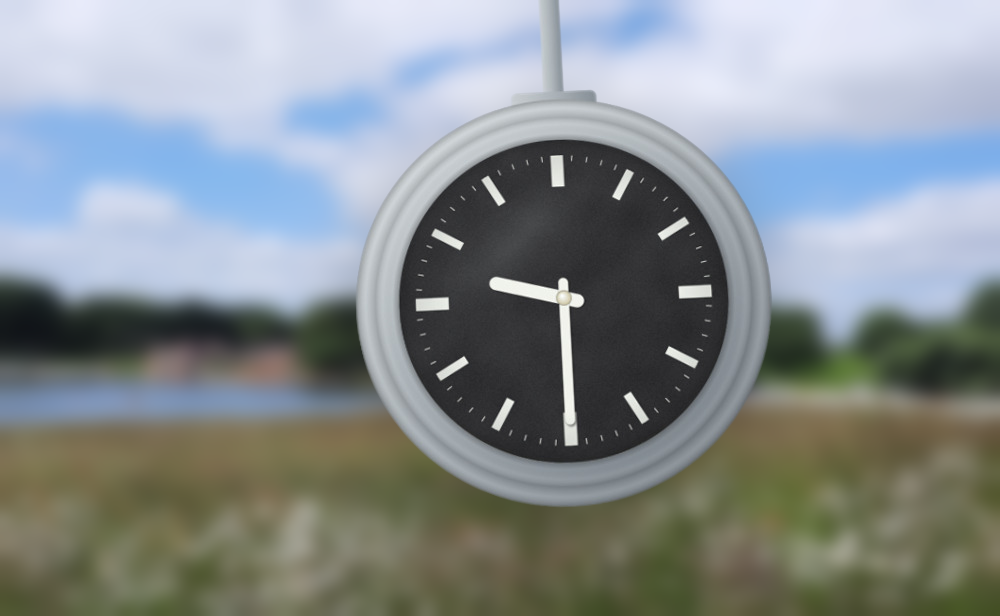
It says h=9 m=30
